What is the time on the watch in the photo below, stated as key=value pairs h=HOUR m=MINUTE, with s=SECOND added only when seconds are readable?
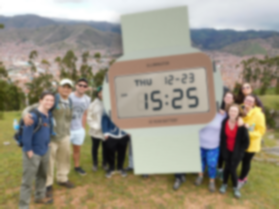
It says h=15 m=25
